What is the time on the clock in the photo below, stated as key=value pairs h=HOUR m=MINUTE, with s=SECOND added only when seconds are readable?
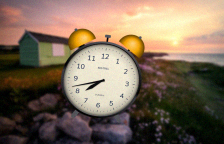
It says h=7 m=42
